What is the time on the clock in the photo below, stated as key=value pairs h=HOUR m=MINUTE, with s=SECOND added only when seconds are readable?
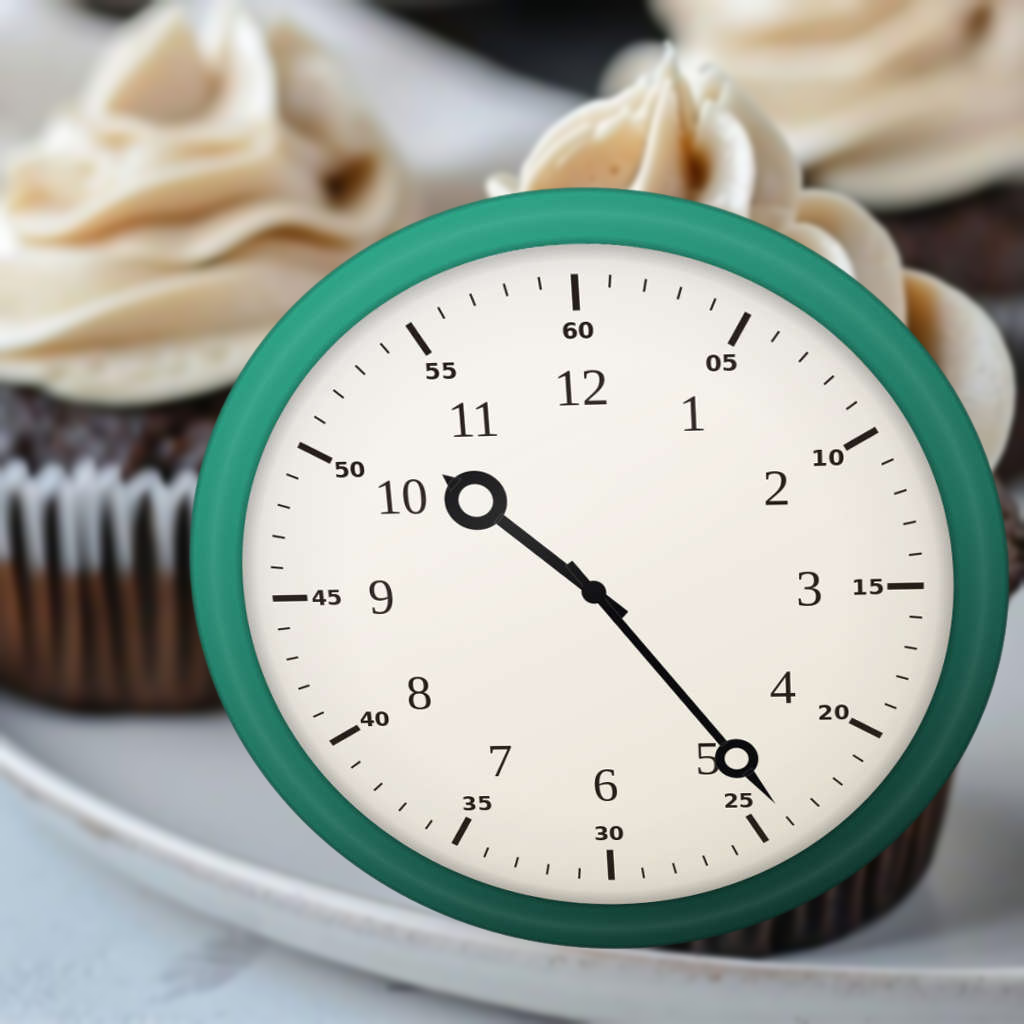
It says h=10 m=24
